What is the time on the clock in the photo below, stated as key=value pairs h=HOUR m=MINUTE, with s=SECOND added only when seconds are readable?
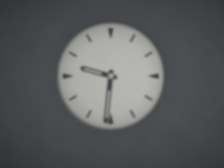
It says h=9 m=31
